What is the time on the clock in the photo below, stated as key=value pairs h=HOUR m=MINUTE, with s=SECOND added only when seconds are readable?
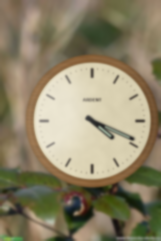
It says h=4 m=19
